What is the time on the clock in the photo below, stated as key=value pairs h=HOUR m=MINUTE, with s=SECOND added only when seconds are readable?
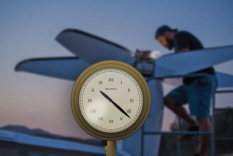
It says h=10 m=22
